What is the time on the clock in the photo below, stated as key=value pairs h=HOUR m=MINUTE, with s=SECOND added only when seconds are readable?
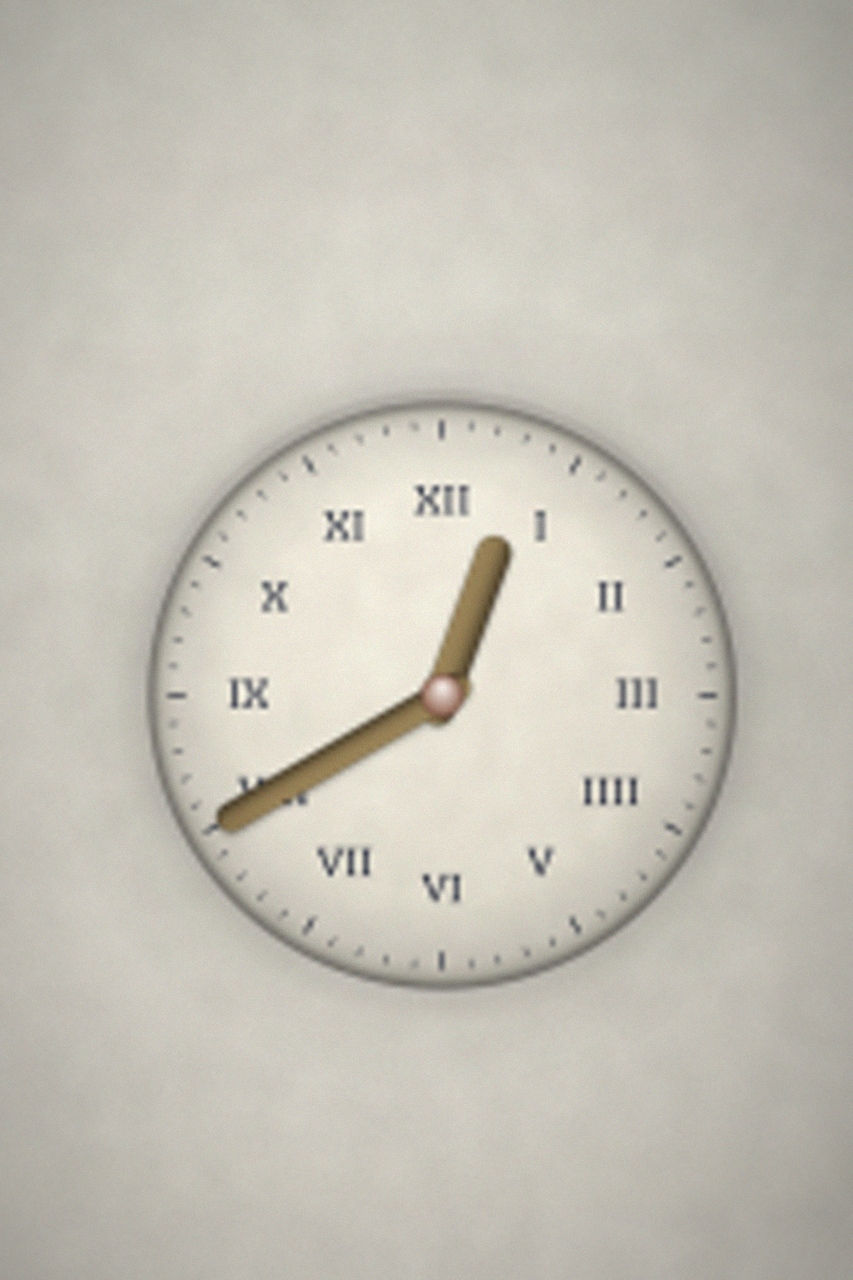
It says h=12 m=40
